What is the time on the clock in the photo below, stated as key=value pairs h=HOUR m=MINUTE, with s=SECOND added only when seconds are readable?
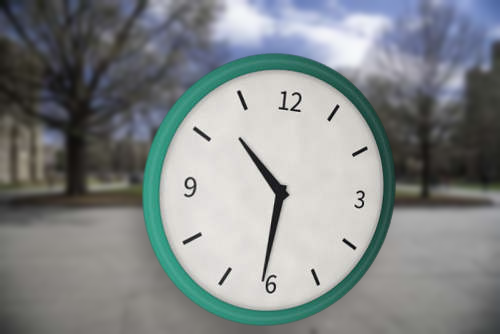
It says h=10 m=31
